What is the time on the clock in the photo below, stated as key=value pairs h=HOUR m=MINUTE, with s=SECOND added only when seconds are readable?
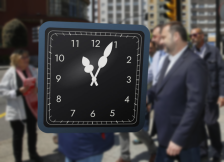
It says h=11 m=4
